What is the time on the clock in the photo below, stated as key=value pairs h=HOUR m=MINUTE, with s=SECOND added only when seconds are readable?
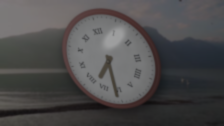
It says h=7 m=31
